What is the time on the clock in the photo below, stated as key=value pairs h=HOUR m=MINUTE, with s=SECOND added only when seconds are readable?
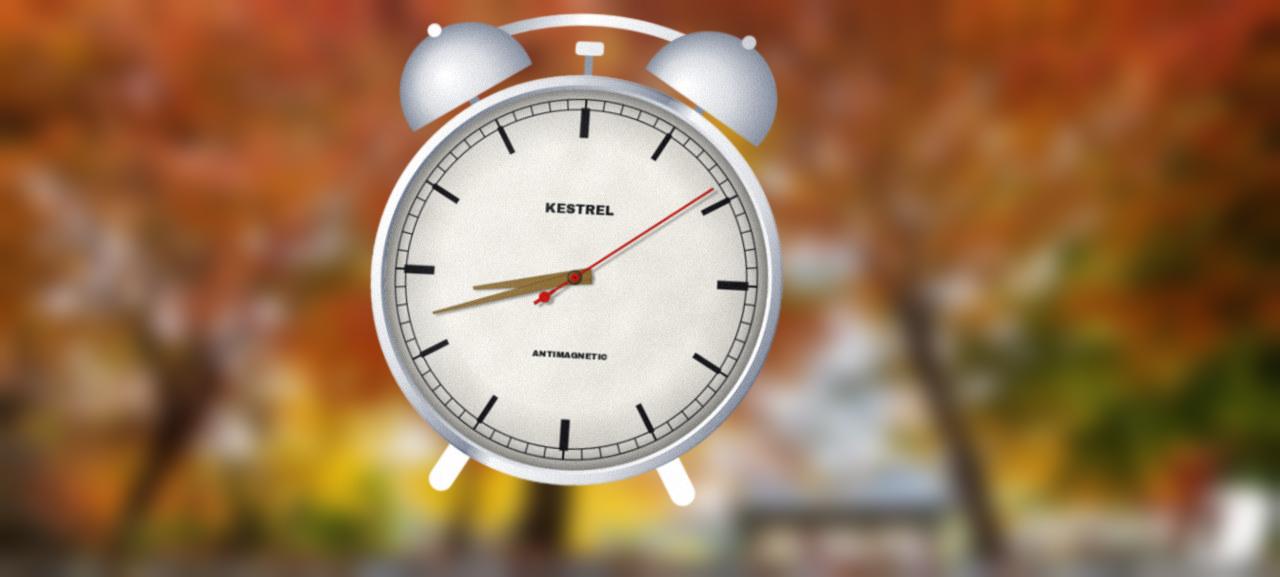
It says h=8 m=42 s=9
